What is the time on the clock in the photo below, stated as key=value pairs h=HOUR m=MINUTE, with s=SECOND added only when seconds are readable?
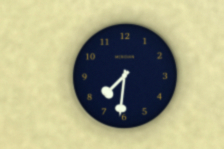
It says h=7 m=31
